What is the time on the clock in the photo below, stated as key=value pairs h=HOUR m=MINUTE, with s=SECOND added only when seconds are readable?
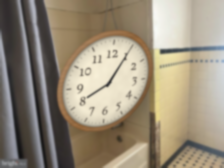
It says h=8 m=5
